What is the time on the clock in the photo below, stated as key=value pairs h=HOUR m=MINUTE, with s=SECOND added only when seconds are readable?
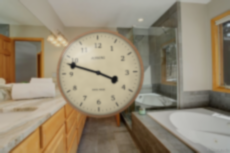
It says h=3 m=48
